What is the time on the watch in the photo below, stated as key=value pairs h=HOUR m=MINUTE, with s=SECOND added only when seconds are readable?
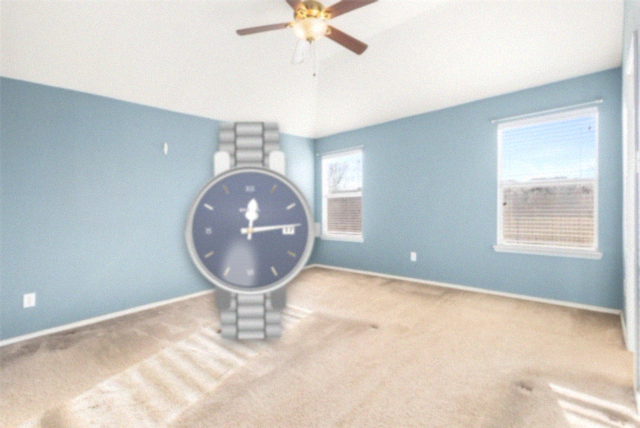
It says h=12 m=14
